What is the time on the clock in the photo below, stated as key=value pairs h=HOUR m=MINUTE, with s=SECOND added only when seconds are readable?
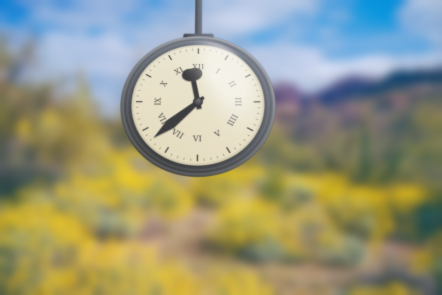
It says h=11 m=38
